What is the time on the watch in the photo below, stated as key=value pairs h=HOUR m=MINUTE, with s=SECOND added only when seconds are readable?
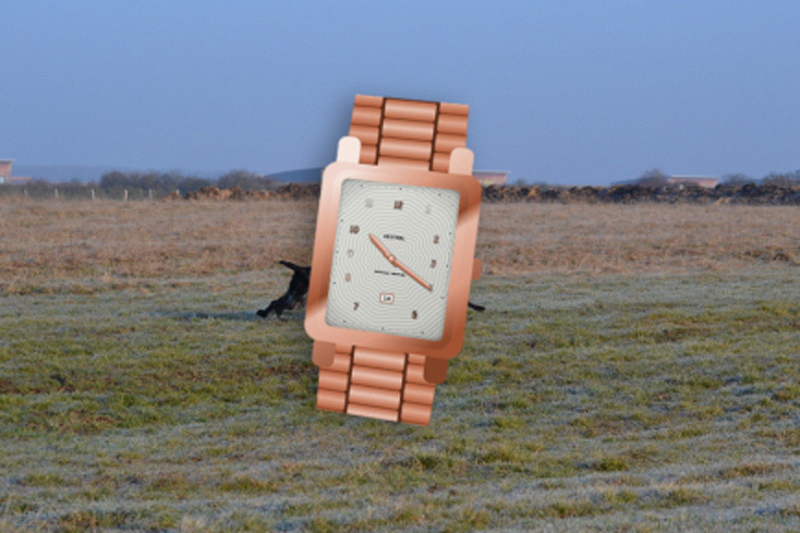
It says h=10 m=20
